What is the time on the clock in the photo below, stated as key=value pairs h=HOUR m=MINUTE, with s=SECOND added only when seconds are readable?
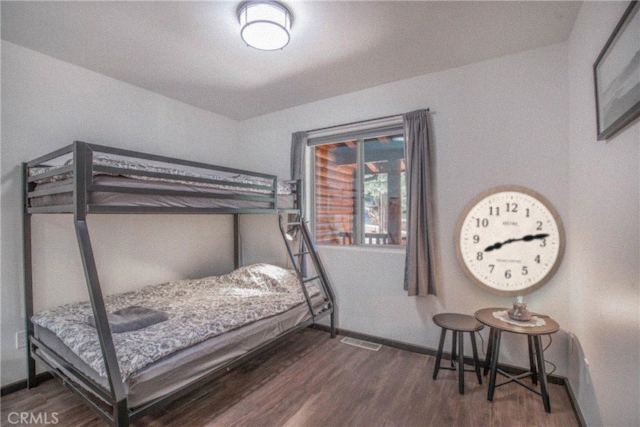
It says h=8 m=13
